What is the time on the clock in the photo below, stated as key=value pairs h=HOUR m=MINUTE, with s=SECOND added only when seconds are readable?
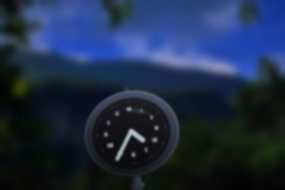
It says h=4 m=35
